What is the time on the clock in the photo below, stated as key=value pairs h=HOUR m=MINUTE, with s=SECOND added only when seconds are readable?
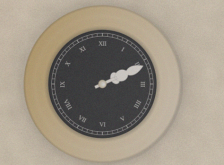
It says h=2 m=11
